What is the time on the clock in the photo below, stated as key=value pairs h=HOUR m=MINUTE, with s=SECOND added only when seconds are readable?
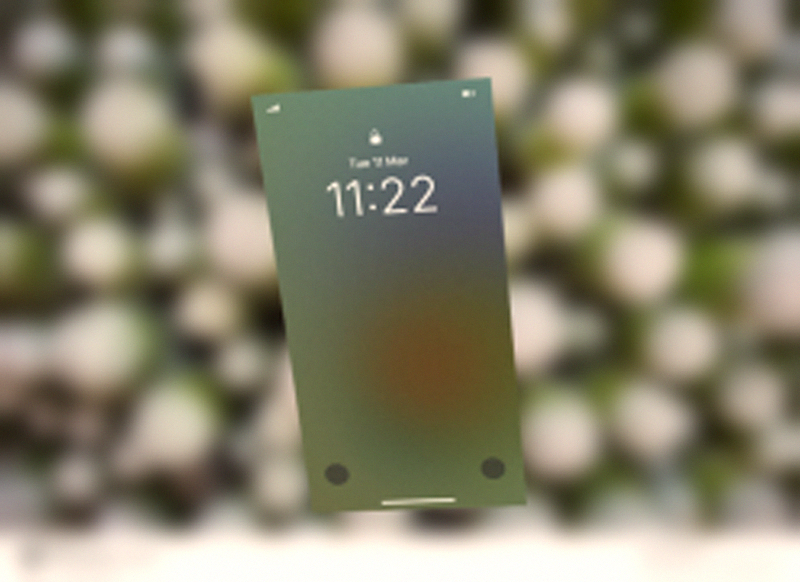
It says h=11 m=22
